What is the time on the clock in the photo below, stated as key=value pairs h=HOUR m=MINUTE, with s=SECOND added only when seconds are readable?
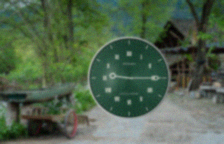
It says h=9 m=15
